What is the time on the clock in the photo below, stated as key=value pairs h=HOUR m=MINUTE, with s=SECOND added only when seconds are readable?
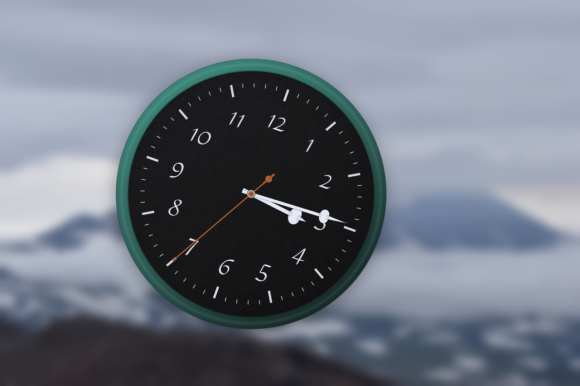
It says h=3 m=14 s=35
